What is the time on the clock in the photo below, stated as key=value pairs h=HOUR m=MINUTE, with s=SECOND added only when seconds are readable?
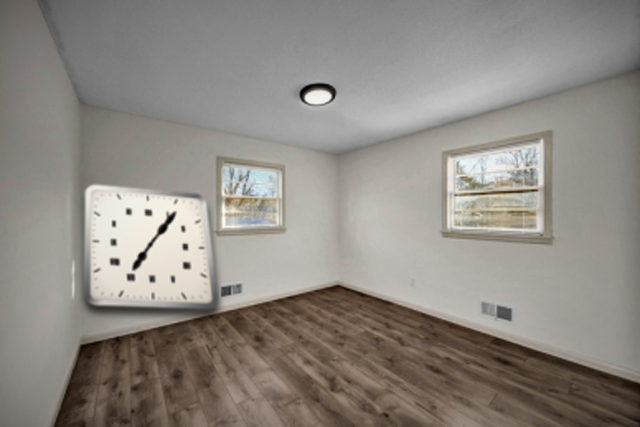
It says h=7 m=6
